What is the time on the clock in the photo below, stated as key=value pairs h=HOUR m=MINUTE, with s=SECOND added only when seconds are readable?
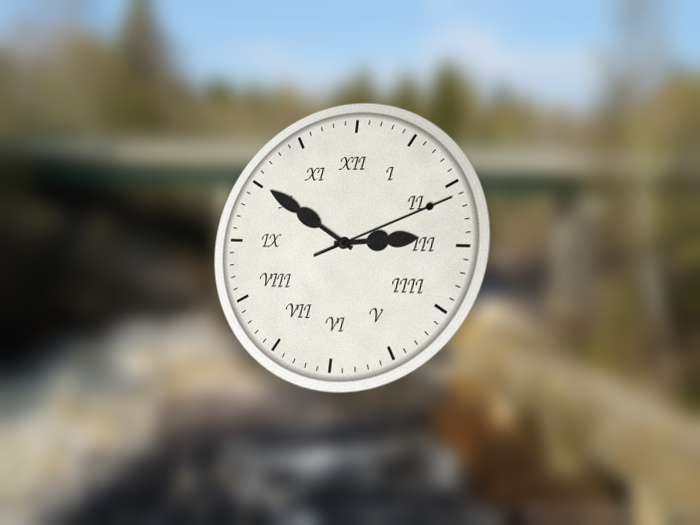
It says h=2 m=50 s=11
